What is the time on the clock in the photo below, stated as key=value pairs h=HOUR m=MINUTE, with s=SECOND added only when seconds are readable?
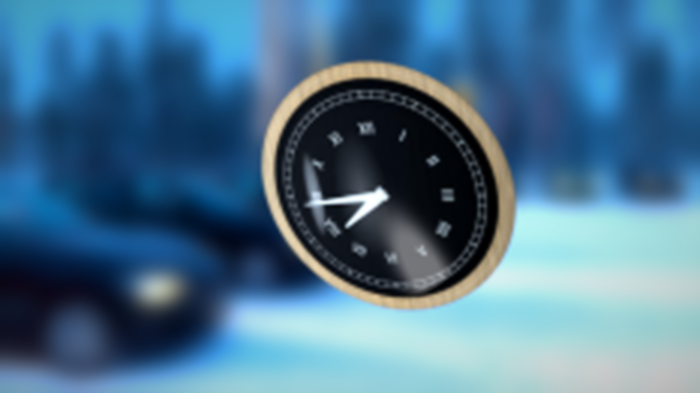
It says h=7 m=44
